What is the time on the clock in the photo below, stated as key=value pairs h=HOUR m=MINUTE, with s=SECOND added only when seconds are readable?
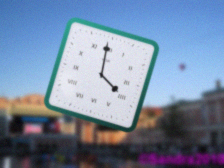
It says h=3 m=59
